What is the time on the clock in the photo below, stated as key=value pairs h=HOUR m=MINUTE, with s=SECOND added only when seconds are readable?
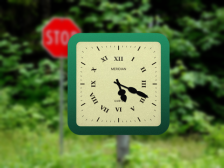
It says h=5 m=19
